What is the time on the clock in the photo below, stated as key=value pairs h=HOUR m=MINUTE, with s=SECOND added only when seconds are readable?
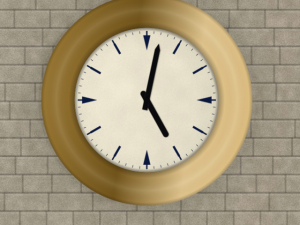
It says h=5 m=2
